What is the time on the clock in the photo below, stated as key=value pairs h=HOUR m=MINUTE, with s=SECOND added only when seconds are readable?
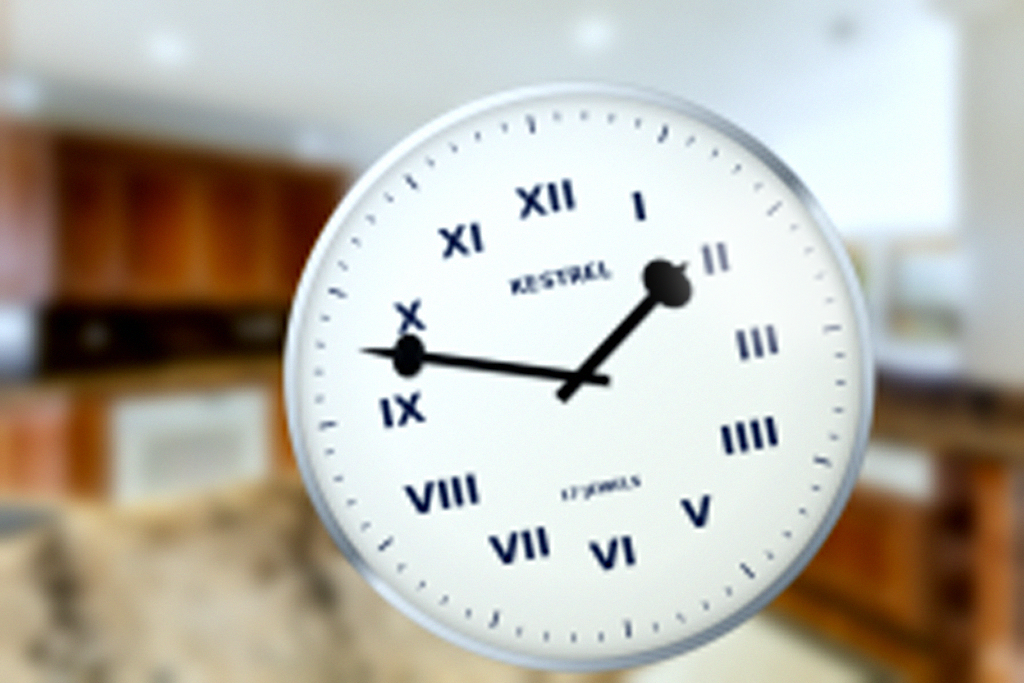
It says h=1 m=48
